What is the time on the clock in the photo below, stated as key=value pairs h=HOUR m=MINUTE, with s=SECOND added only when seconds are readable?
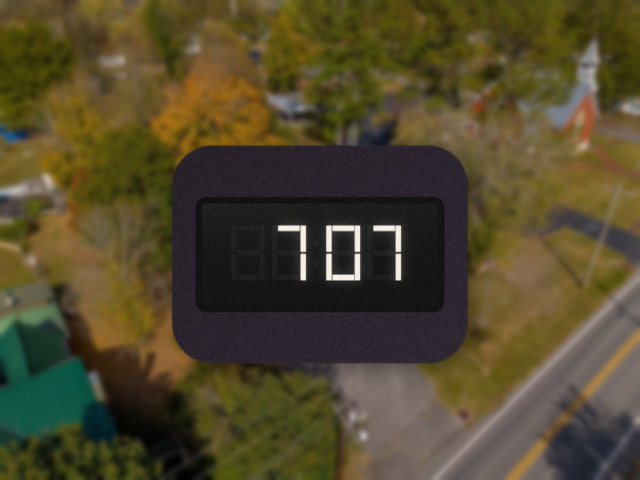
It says h=7 m=7
